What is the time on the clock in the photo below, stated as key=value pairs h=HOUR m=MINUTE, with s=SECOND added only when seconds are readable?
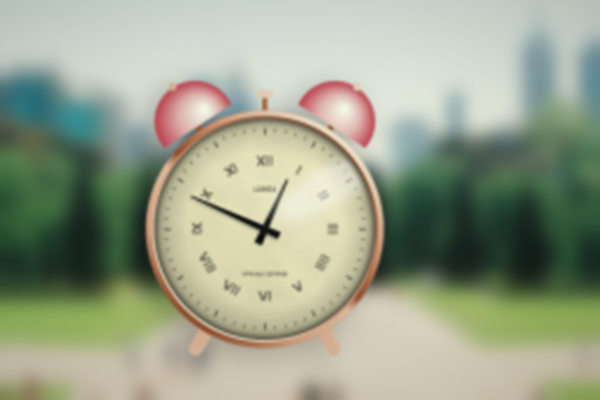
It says h=12 m=49
